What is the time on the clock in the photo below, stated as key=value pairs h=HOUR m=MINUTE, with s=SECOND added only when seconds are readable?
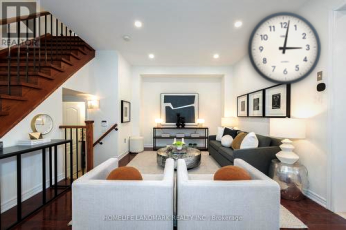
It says h=3 m=2
